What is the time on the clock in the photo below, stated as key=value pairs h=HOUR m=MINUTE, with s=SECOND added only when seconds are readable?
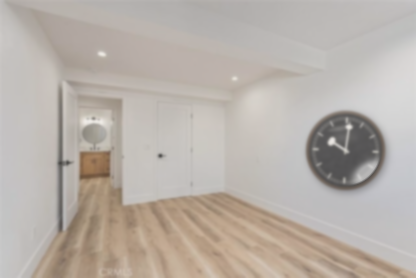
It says h=10 m=1
